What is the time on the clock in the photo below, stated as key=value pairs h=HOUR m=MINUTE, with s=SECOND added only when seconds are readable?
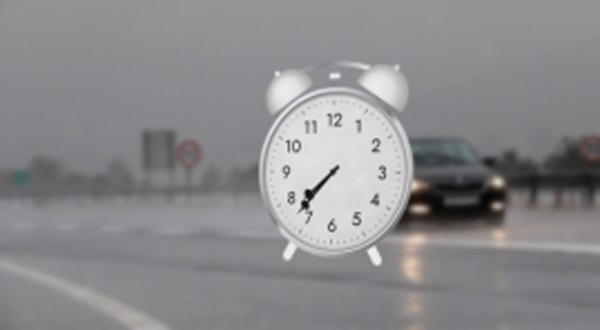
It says h=7 m=37
